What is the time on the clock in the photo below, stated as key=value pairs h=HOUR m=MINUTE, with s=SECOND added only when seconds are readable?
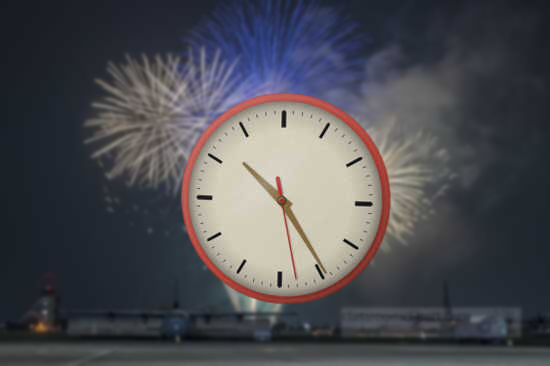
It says h=10 m=24 s=28
